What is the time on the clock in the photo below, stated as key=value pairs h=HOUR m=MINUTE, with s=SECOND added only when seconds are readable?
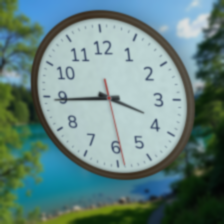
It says h=3 m=44 s=29
